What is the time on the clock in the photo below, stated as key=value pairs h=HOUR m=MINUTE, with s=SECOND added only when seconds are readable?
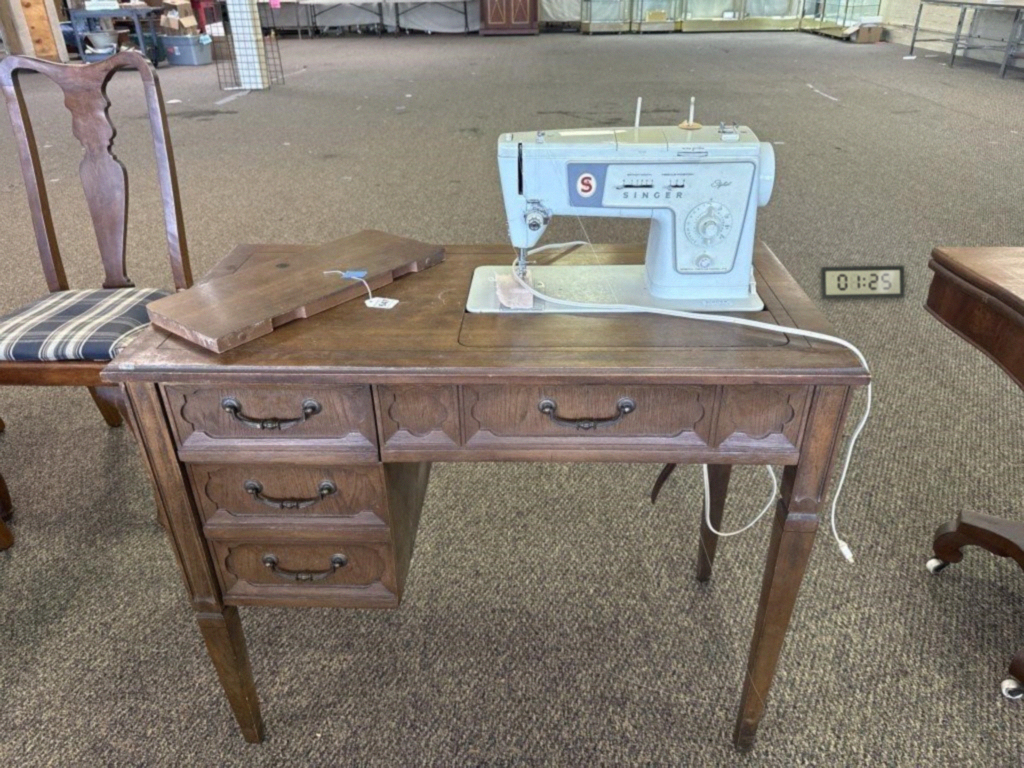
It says h=1 m=25
